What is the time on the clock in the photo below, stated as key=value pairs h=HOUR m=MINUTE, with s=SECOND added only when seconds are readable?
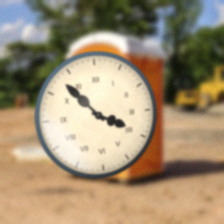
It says h=3 m=53
